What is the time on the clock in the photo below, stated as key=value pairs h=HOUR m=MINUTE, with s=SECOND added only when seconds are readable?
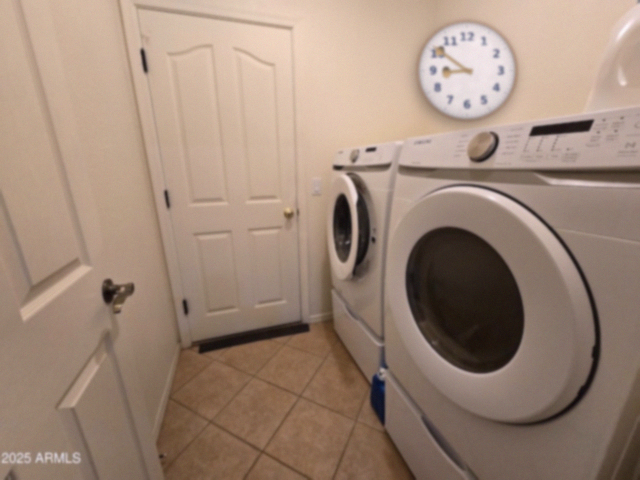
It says h=8 m=51
